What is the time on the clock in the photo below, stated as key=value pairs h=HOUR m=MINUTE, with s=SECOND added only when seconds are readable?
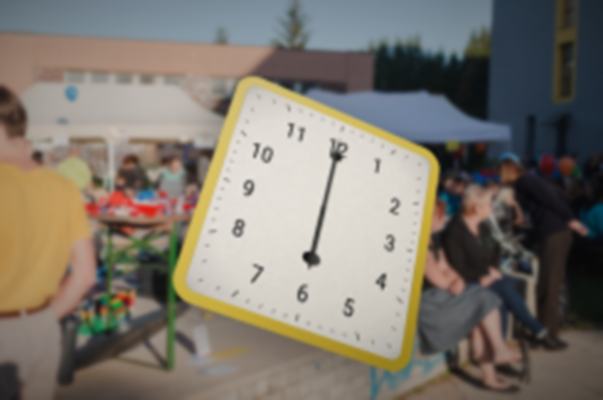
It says h=6 m=0
